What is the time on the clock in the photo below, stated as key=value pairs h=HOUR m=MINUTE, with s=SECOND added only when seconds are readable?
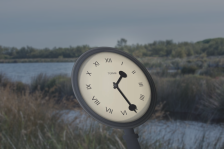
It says h=1 m=26
